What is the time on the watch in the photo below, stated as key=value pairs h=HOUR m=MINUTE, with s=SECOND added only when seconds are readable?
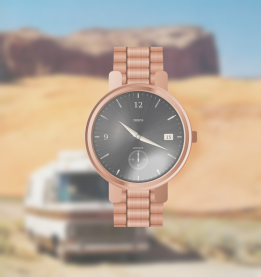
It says h=10 m=19
